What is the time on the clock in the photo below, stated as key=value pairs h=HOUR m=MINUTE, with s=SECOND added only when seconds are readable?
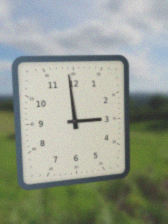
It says h=2 m=59
